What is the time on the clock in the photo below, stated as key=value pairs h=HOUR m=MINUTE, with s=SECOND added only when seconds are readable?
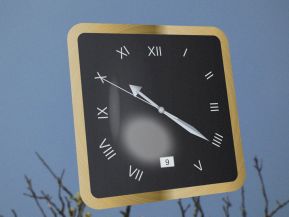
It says h=10 m=20 s=50
